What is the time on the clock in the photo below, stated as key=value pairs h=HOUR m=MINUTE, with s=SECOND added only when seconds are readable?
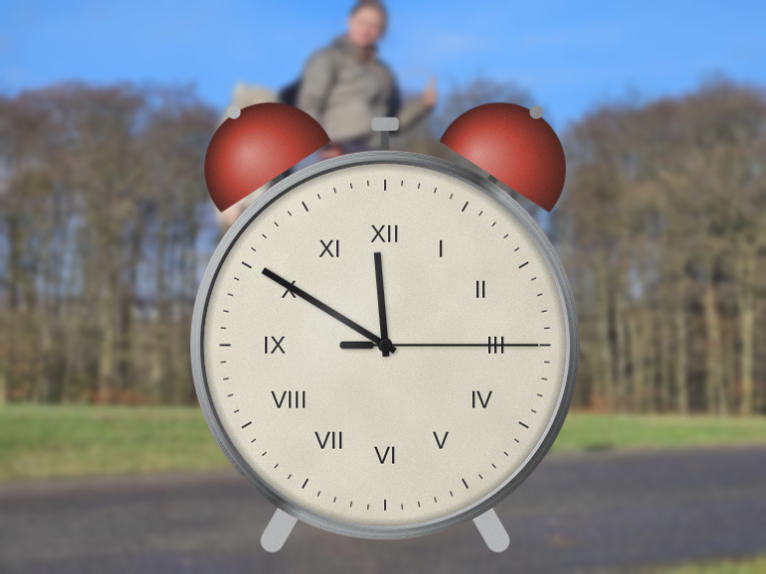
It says h=11 m=50 s=15
